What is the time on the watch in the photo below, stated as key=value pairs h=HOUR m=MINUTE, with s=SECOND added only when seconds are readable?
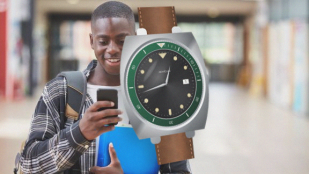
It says h=12 m=43
